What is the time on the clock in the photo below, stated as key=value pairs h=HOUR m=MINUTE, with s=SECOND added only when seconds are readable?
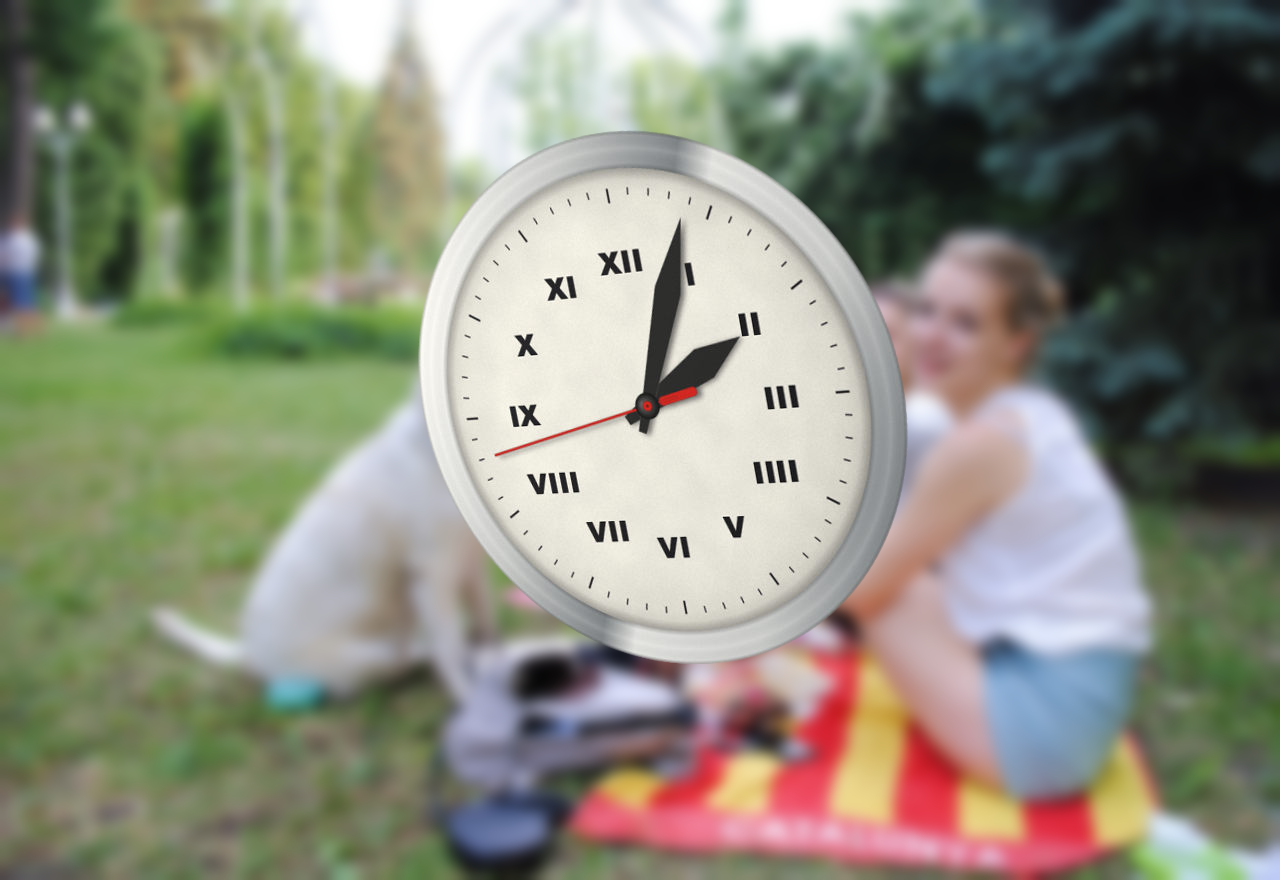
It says h=2 m=3 s=43
